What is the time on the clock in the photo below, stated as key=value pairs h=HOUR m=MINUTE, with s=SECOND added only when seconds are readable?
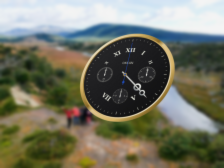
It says h=4 m=22
